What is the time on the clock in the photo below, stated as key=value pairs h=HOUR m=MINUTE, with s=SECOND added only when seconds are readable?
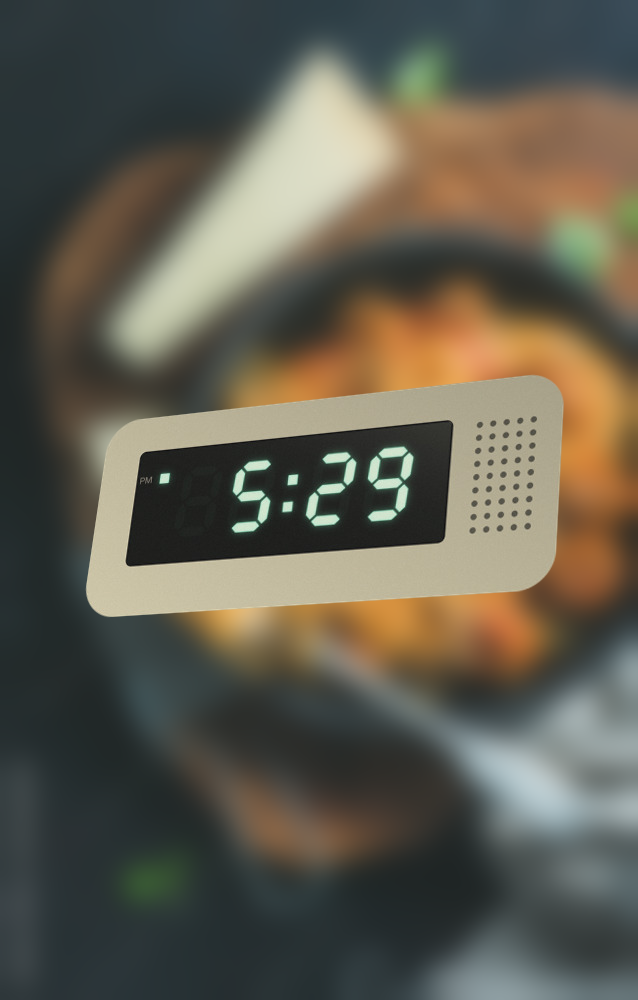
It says h=5 m=29
